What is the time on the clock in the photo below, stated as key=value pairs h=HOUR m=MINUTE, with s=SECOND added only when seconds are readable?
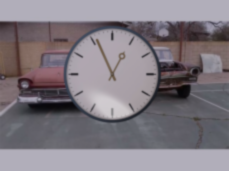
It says h=12 m=56
